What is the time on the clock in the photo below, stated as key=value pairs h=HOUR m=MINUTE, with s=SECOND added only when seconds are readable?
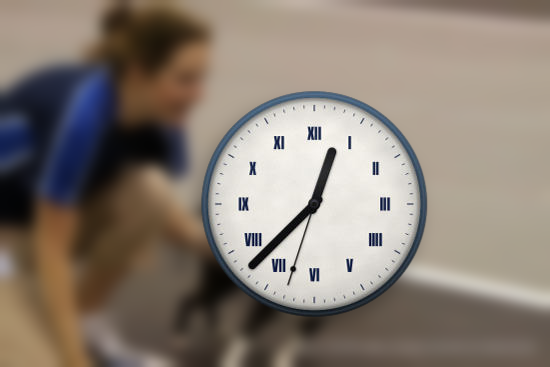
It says h=12 m=37 s=33
